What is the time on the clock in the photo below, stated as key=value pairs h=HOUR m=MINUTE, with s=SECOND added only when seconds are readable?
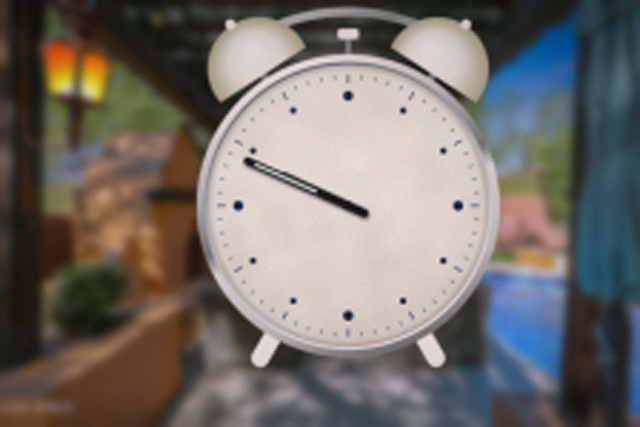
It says h=9 m=49
